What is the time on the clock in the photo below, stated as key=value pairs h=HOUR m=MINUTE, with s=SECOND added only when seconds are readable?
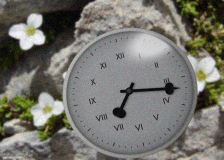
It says h=7 m=17
